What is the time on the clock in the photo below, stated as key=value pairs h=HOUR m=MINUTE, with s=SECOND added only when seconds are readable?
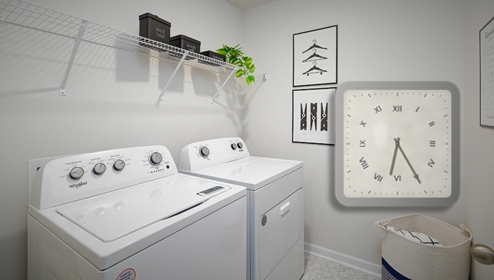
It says h=6 m=25
